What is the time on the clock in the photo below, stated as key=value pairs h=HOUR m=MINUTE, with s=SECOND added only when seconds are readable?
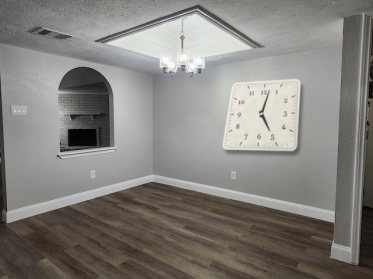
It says h=5 m=2
